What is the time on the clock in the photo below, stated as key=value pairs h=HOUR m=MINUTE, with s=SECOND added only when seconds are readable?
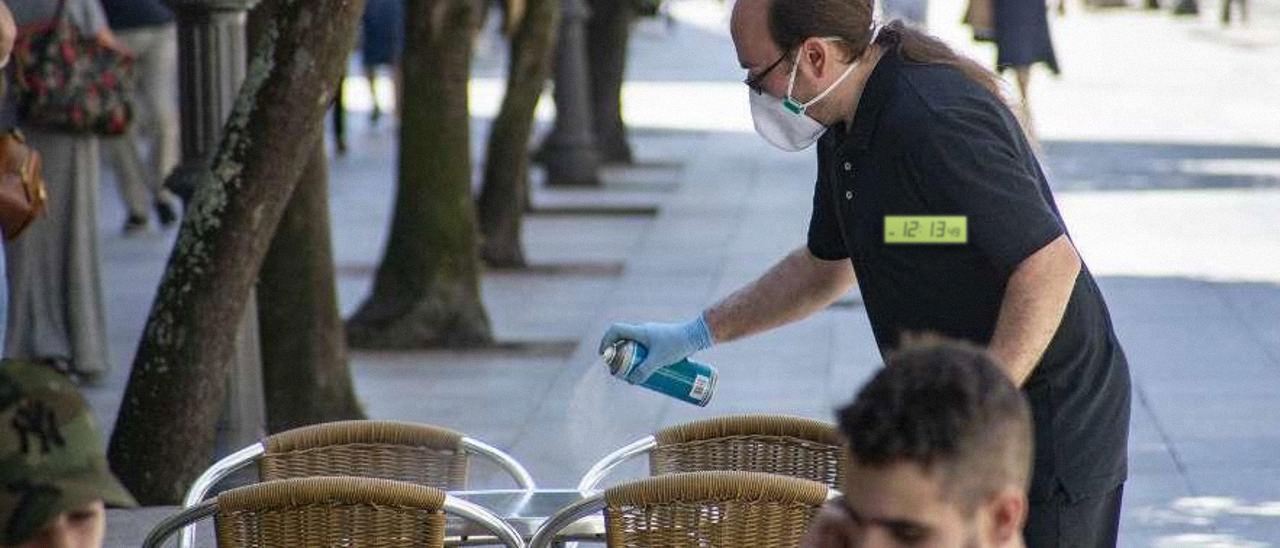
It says h=12 m=13
